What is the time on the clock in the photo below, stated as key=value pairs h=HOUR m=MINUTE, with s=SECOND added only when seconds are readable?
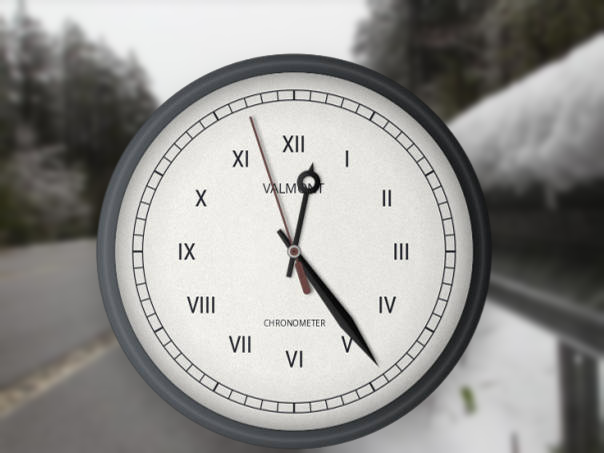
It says h=12 m=23 s=57
